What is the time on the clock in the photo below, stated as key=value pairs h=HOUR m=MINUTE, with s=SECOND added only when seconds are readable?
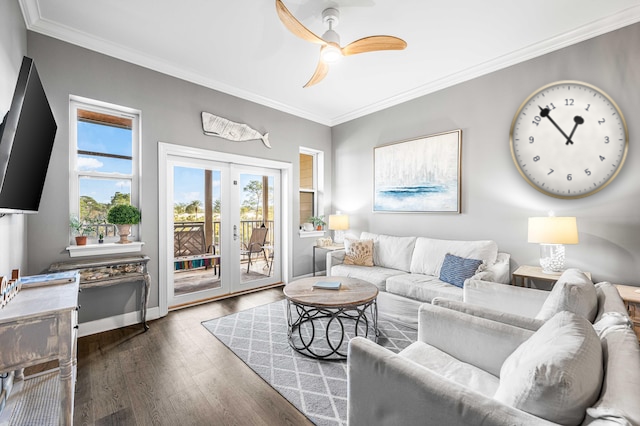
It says h=12 m=53
